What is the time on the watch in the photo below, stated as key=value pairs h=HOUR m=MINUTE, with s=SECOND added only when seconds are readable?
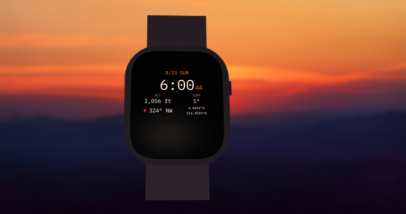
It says h=6 m=0
